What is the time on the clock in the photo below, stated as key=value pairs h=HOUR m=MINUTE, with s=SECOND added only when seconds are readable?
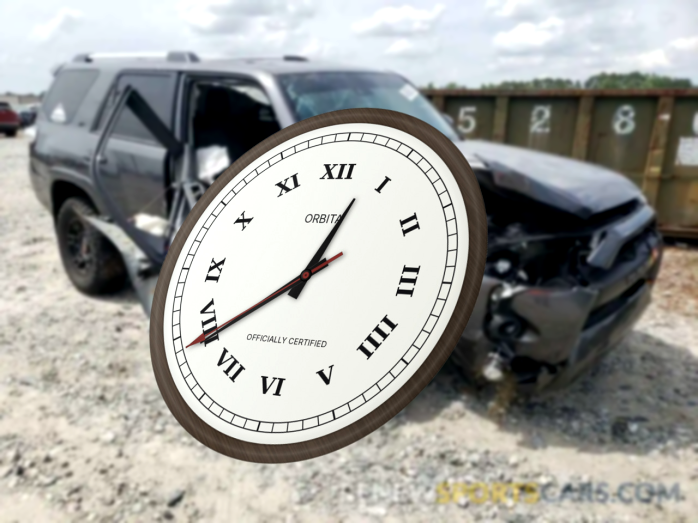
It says h=12 m=38 s=39
